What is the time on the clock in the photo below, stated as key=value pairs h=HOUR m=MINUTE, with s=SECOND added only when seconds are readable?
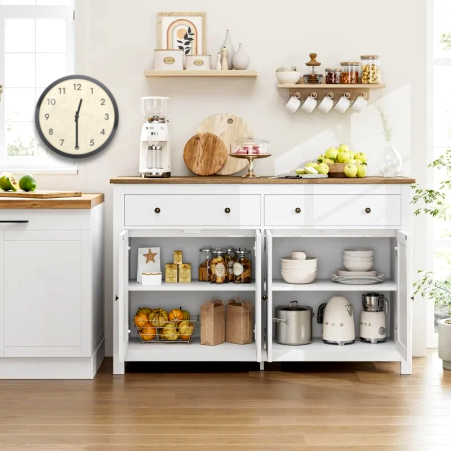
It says h=12 m=30
